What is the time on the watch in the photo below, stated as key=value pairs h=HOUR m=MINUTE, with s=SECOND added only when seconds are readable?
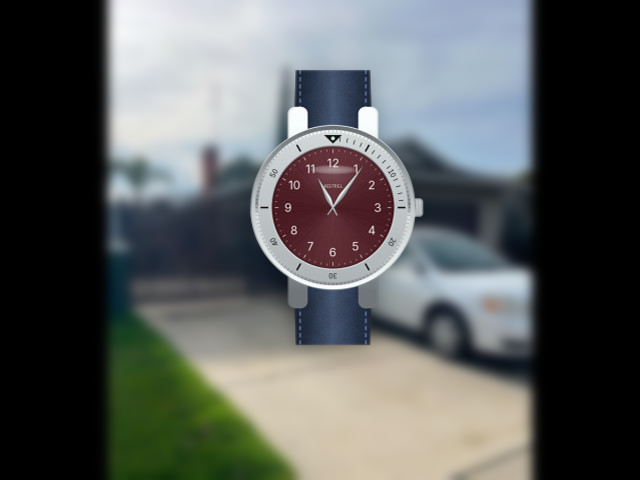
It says h=11 m=6
